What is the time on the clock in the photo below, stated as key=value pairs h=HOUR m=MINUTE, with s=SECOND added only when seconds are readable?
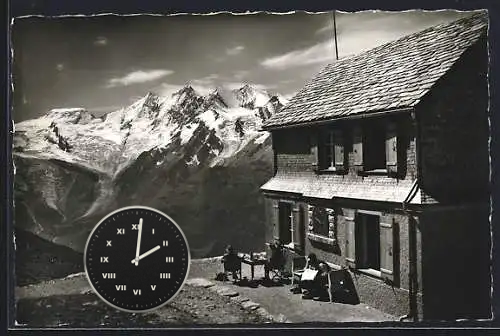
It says h=2 m=1
